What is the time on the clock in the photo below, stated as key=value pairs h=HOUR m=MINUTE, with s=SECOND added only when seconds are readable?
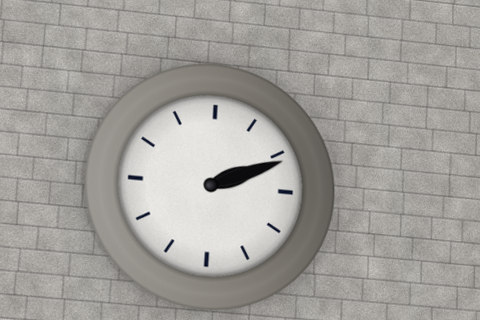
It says h=2 m=11
